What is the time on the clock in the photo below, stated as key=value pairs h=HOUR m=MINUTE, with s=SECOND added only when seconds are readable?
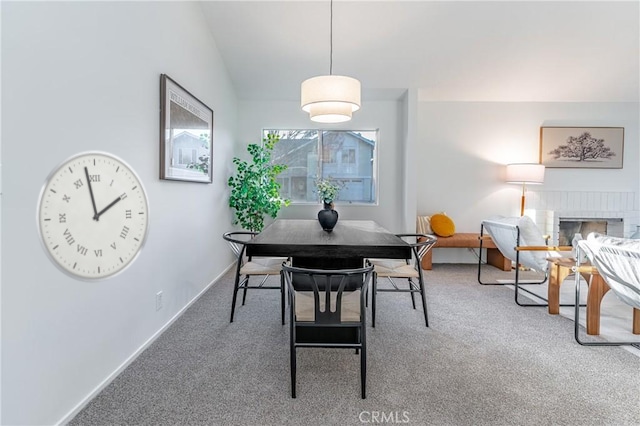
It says h=1 m=58
